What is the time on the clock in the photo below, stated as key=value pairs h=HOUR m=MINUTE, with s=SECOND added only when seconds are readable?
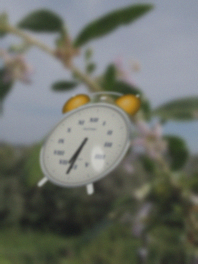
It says h=6 m=31
